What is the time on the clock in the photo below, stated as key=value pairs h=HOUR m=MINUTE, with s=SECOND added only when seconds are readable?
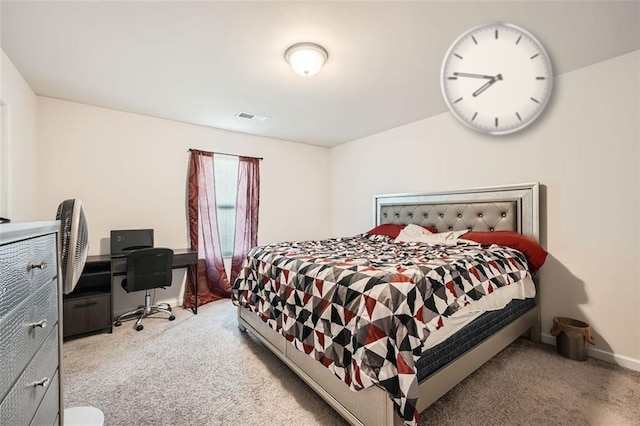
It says h=7 m=46
